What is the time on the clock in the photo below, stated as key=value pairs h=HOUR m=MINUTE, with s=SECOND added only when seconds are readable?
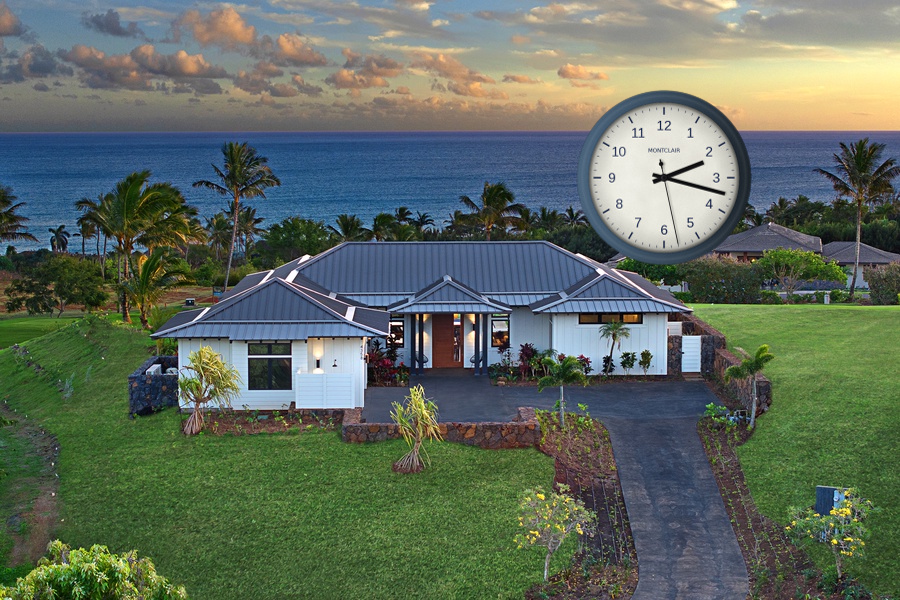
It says h=2 m=17 s=28
